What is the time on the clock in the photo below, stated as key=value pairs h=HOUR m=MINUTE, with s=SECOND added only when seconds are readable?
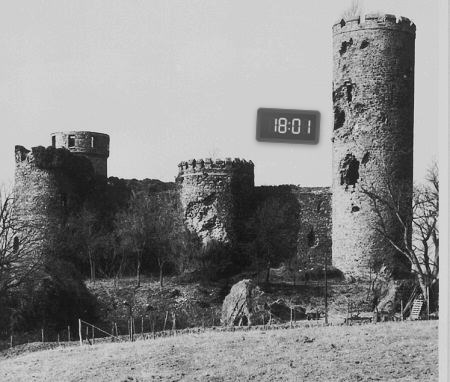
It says h=18 m=1
